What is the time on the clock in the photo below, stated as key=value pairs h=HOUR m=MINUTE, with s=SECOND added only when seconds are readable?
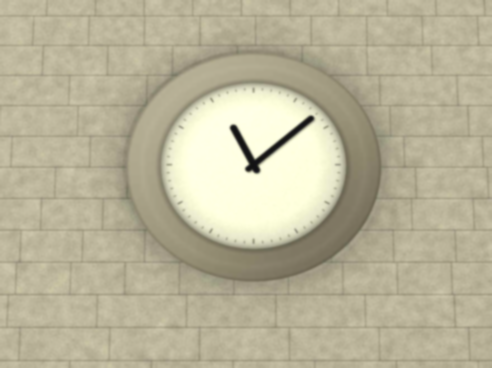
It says h=11 m=8
